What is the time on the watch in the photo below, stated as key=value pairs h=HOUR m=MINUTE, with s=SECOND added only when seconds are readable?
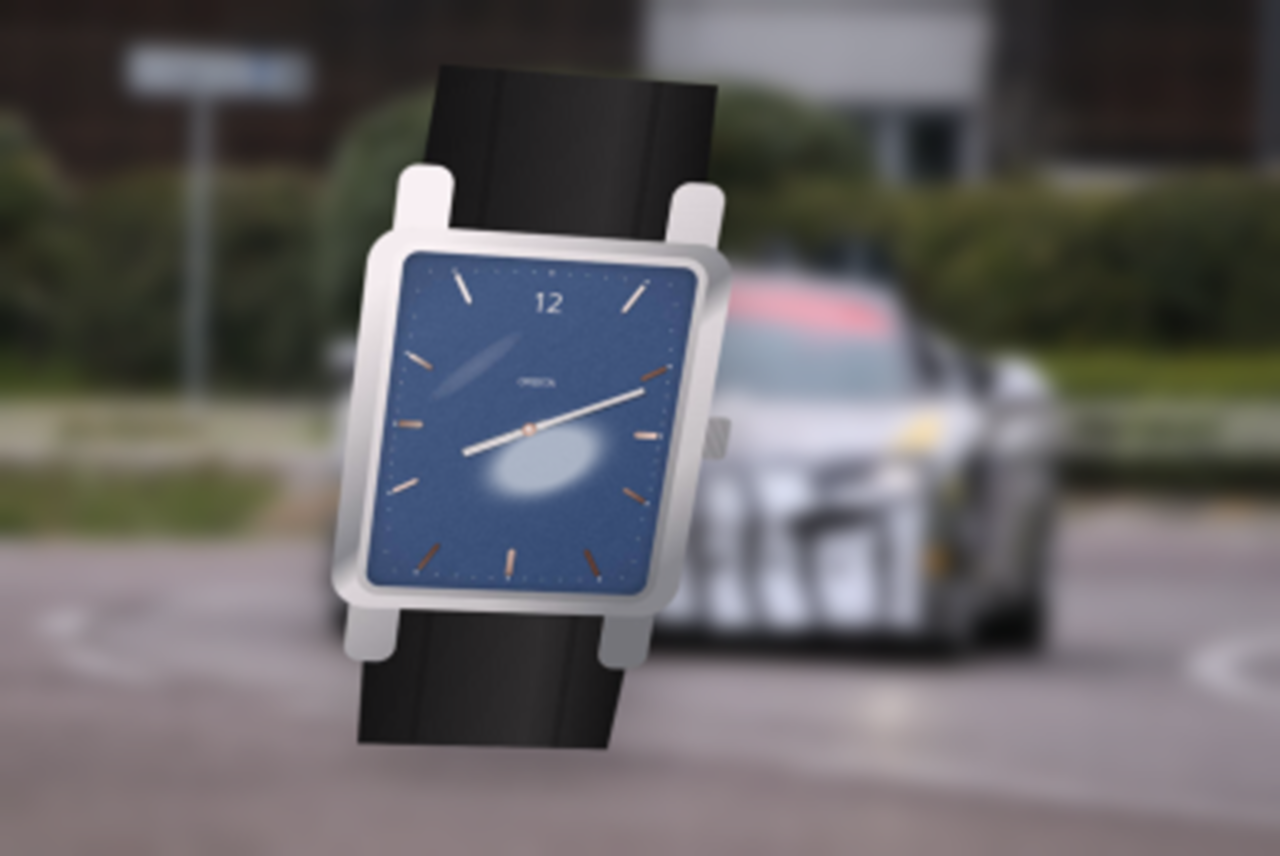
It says h=8 m=11
